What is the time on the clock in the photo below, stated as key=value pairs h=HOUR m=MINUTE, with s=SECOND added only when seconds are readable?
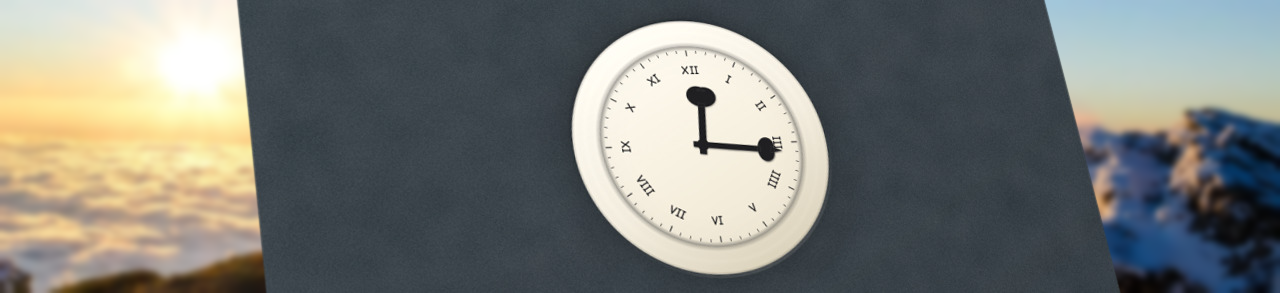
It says h=12 m=16
